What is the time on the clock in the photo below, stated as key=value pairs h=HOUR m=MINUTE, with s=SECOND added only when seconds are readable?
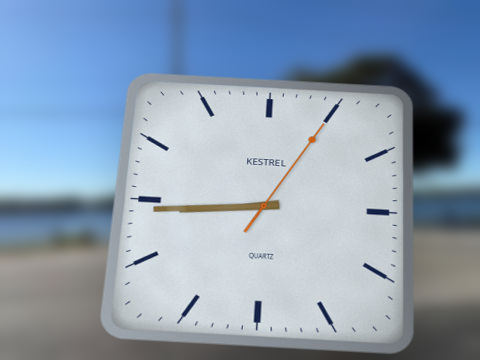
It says h=8 m=44 s=5
